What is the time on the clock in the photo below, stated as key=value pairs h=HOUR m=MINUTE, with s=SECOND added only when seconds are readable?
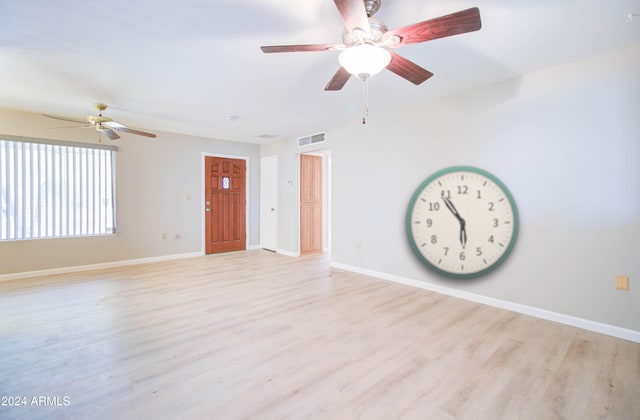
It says h=5 m=54
